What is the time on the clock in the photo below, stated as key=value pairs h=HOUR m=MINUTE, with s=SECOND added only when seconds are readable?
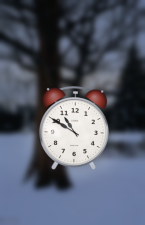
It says h=10 m=50
